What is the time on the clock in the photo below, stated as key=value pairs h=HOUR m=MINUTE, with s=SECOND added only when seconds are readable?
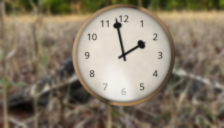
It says h=1 m=58
